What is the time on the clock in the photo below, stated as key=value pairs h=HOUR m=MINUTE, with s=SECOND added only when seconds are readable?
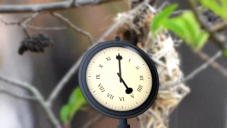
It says h=5 m=0
